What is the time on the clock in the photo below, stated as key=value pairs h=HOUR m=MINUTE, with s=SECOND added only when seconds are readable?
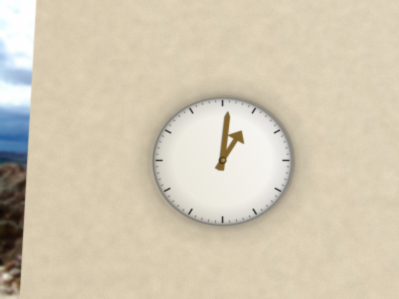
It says h=1 m=1
